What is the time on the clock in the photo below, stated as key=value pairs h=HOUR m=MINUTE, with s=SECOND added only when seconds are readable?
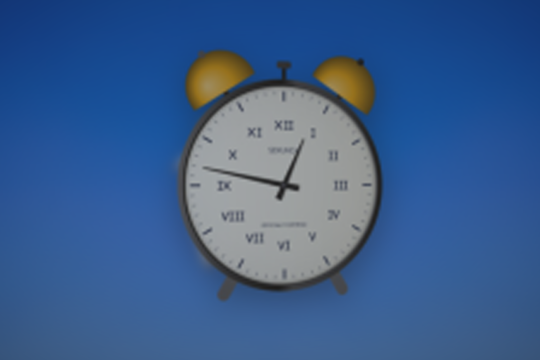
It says h=12 m=47
